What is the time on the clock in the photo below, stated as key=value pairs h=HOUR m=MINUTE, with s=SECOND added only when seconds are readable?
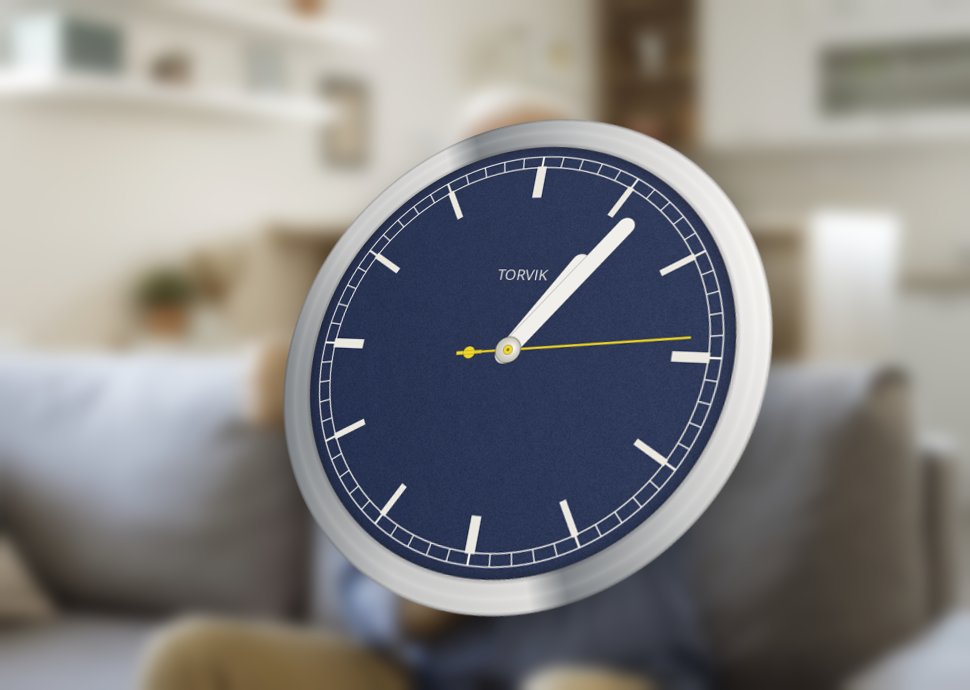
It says h=1 m=6 s=14
